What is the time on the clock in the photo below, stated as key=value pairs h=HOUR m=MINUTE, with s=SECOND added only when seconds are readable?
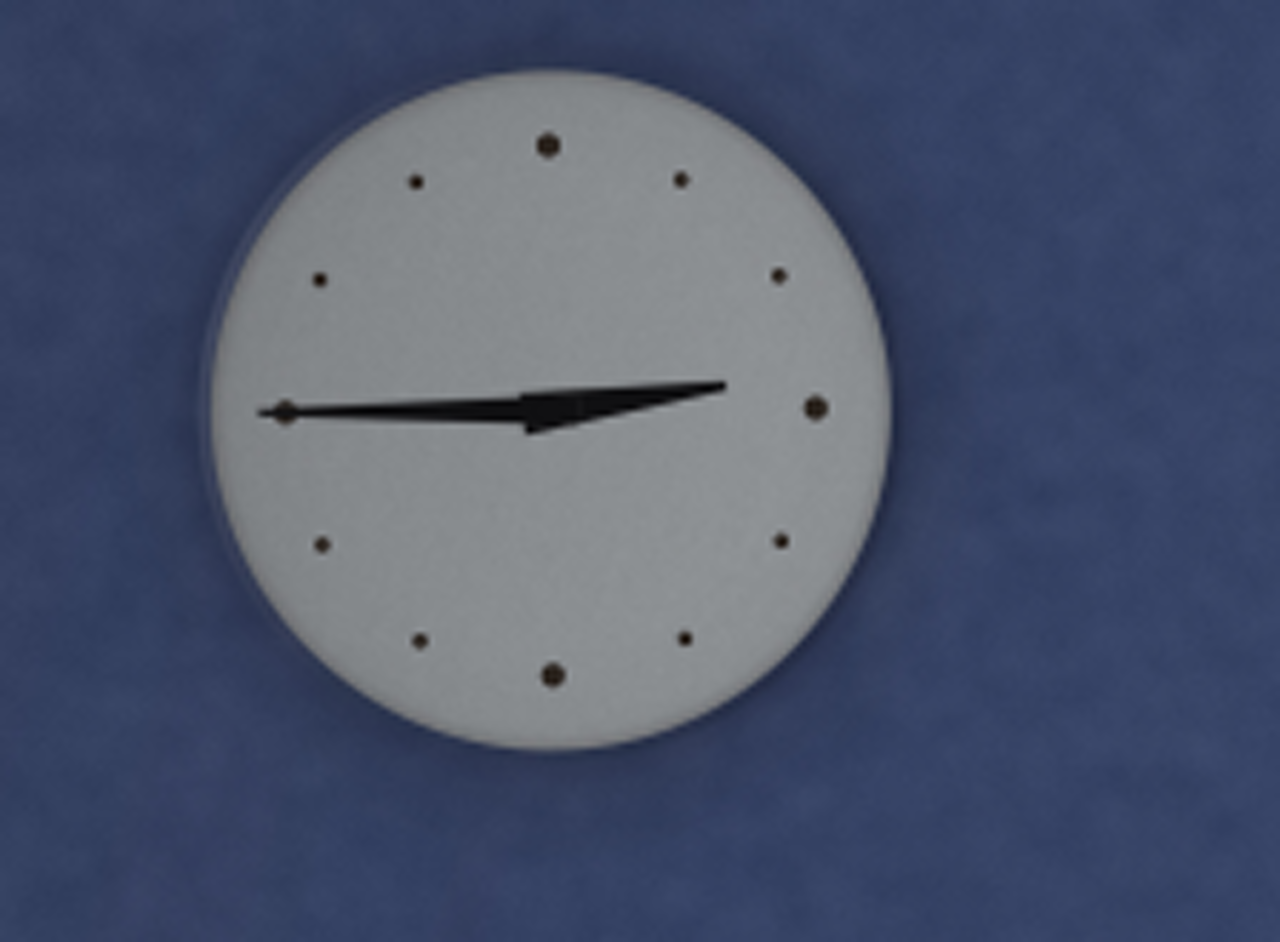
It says h=2 m=45
